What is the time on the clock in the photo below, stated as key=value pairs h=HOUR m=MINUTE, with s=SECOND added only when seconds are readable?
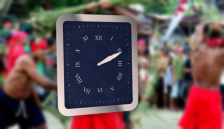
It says h=2 m=11
